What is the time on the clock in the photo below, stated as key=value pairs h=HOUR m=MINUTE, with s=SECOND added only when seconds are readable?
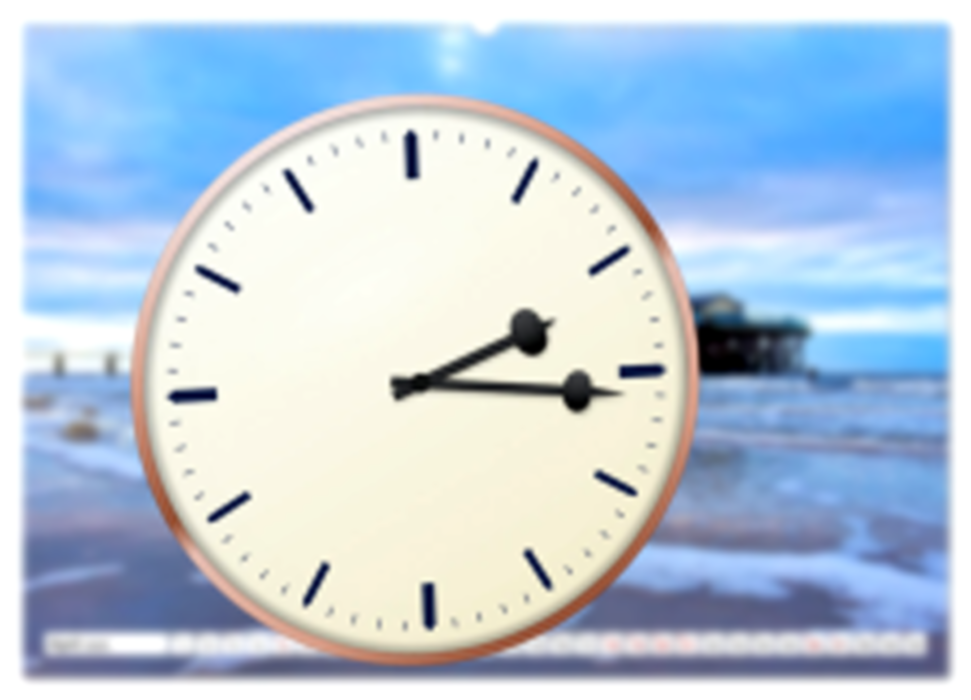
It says h=2 m=16
